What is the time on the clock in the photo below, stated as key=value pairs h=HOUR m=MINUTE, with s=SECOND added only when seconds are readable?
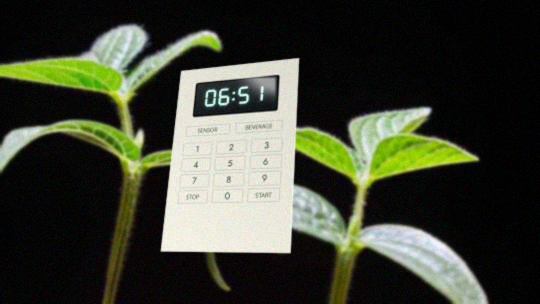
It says h=6 m=51
